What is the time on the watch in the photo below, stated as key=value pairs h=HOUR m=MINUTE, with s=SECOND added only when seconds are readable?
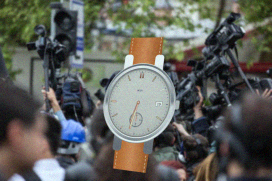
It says h=6 m=32
